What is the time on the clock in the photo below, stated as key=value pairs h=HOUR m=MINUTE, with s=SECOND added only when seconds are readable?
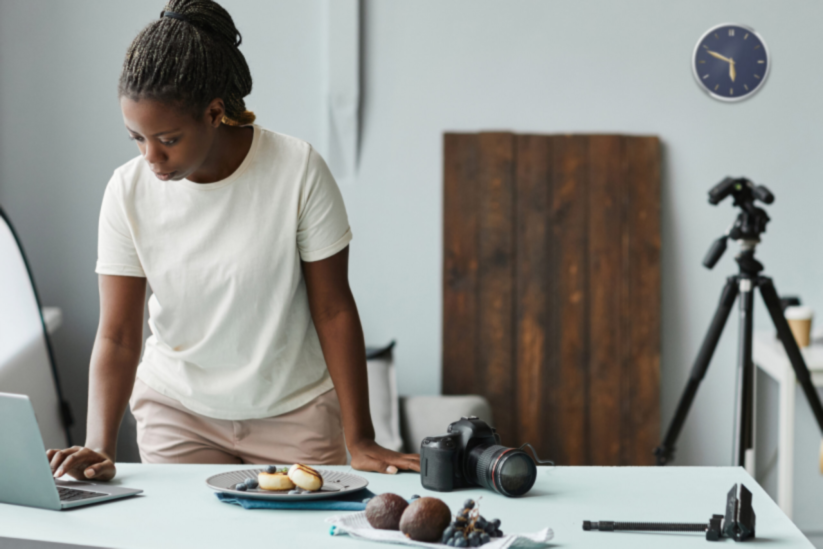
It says h=5 m=49
